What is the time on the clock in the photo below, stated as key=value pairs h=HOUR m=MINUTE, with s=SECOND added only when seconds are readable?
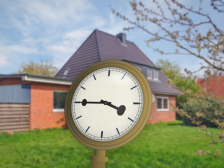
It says h=3 m=45
